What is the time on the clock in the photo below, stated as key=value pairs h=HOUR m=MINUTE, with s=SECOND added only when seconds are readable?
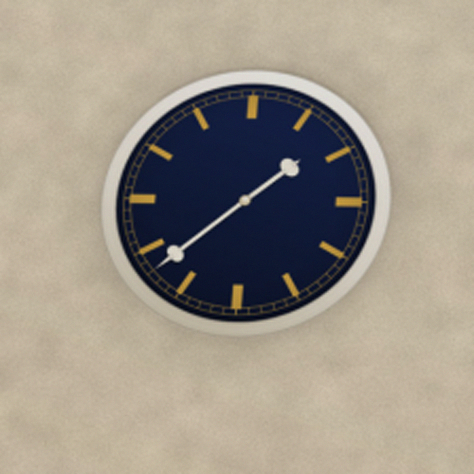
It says h=1 m=38
